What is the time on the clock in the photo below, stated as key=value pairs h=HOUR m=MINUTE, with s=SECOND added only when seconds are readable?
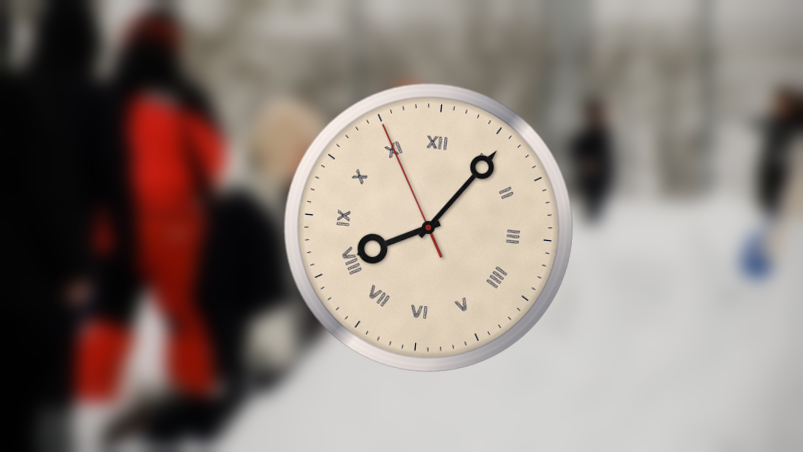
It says h=8 m=5 s=55
